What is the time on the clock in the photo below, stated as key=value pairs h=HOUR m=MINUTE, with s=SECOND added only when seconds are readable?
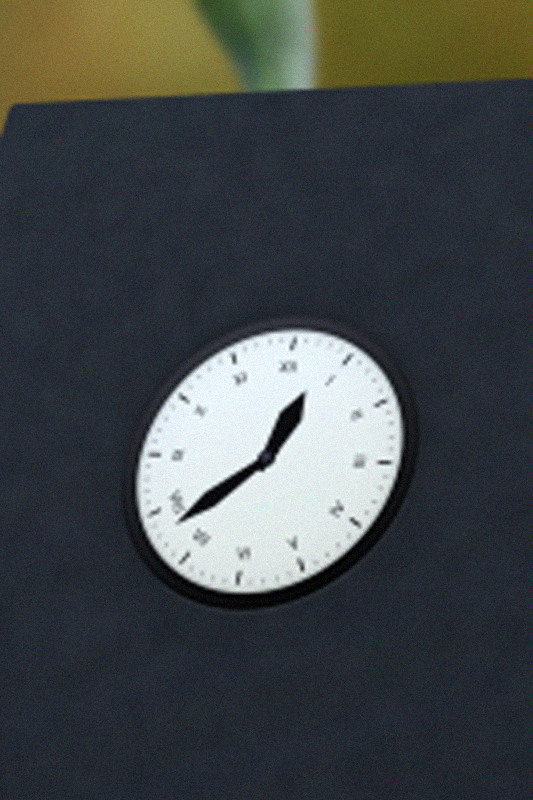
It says h=12 m=38
